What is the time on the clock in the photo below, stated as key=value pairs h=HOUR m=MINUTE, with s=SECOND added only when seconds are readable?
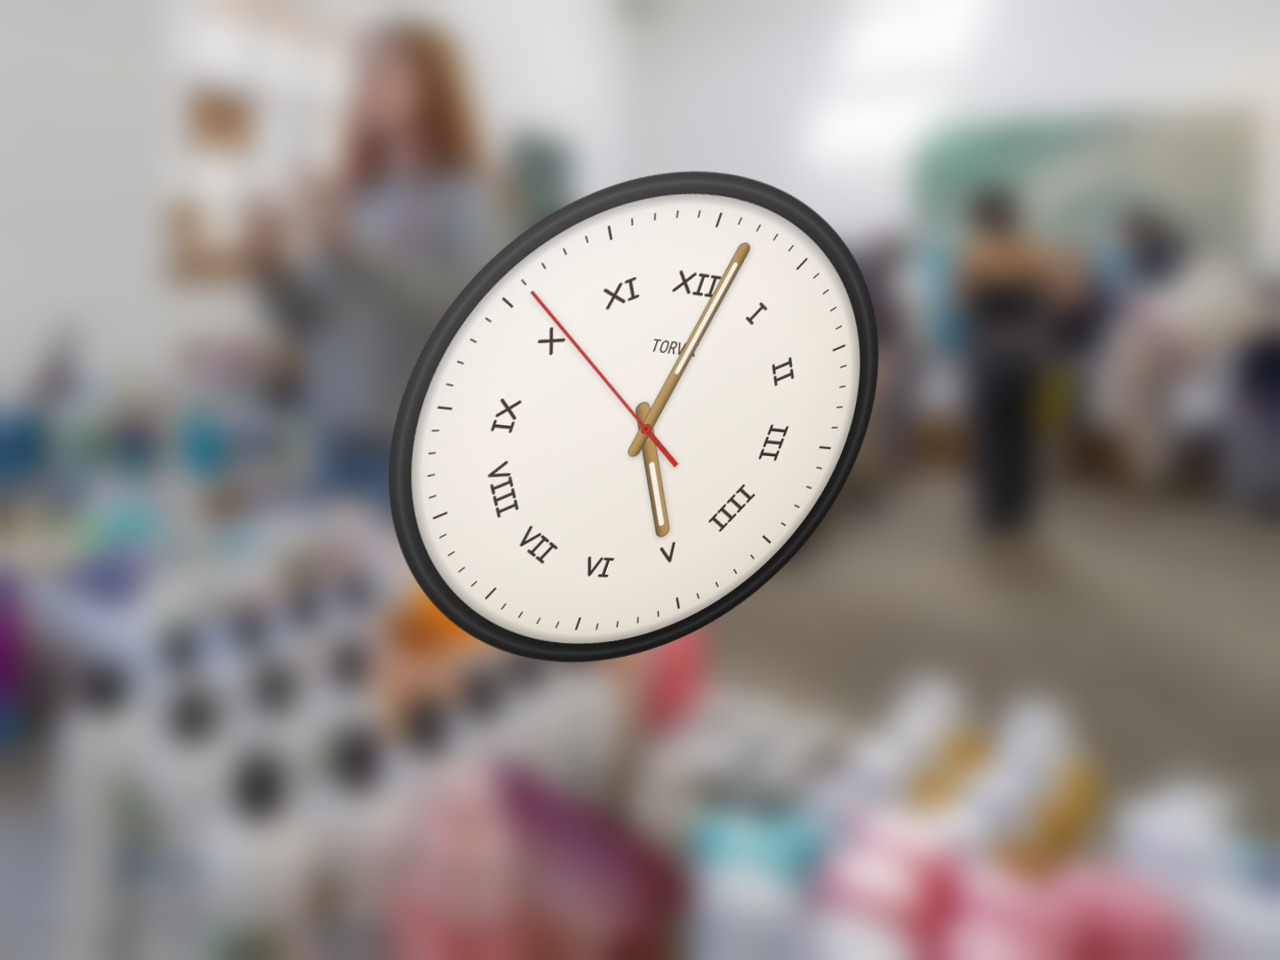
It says h=5 m=1 s=51
